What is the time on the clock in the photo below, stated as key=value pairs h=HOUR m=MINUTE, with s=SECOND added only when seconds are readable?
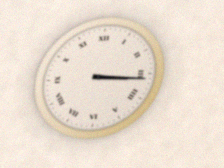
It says h=3 m=16
